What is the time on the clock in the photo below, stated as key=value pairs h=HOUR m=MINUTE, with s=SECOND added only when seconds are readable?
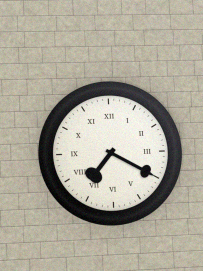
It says h=7 m=20
